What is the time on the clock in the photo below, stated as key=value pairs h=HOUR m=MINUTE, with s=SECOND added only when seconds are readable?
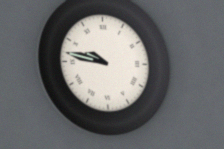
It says h=9 m=47
